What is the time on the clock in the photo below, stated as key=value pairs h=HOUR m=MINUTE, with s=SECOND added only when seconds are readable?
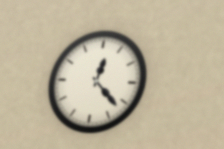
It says h=12 m=22
